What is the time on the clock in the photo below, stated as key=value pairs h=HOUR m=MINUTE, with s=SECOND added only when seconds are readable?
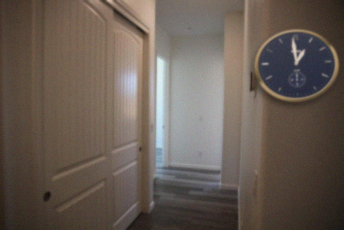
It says h=12 m=59
